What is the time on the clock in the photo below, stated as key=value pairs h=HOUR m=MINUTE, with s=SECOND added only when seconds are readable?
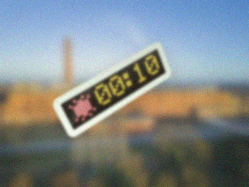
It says h=0 m=10
